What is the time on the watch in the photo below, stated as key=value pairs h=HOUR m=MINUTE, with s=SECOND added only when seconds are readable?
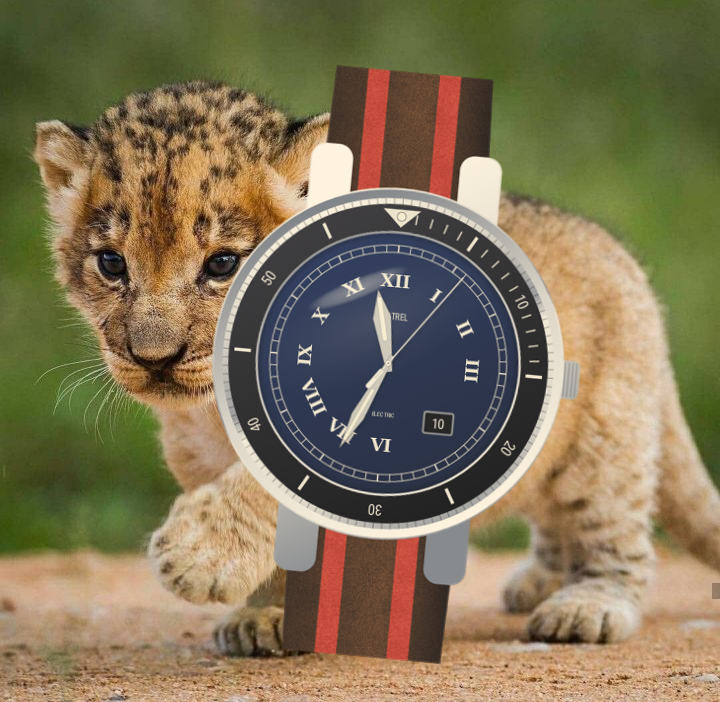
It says h=11 m=34 s=6
